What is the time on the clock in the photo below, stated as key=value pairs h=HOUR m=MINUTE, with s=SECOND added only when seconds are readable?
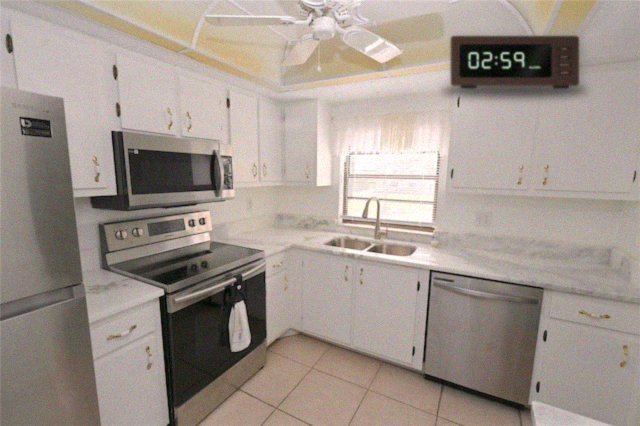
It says h=2 m=59
